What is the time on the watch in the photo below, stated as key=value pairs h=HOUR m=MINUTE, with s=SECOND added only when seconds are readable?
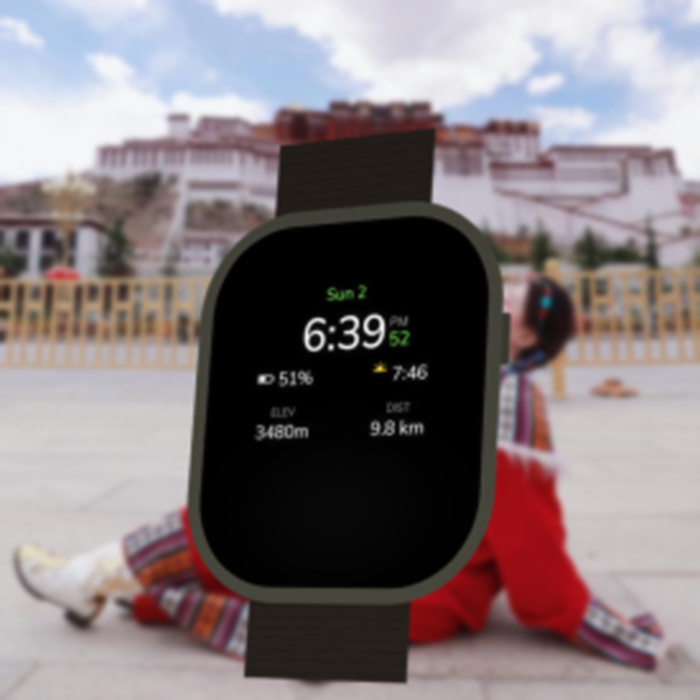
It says h=6 m=39
